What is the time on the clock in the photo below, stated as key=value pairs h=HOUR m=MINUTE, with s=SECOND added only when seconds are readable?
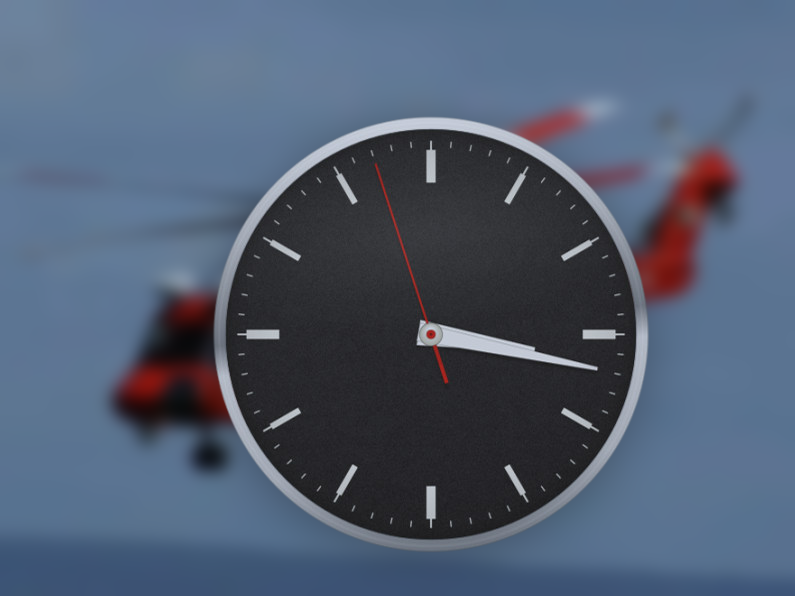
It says h=3 m=16 s=57
